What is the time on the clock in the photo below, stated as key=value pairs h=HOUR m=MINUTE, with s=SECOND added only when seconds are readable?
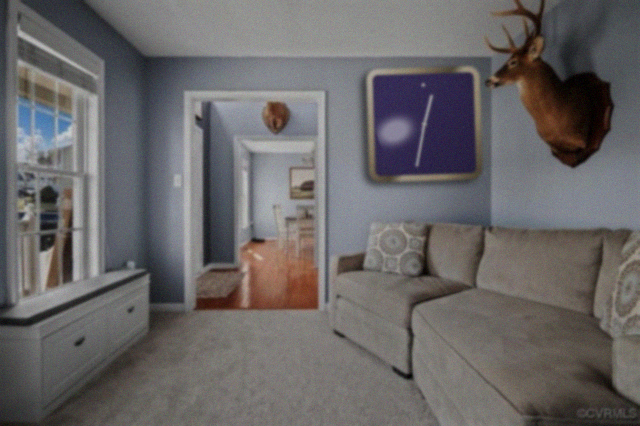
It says h=12 m=32
